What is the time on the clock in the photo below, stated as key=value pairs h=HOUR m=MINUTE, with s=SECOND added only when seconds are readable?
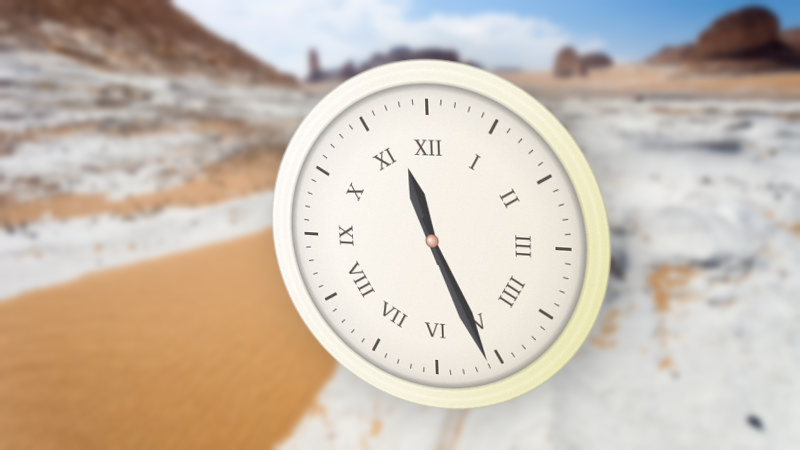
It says h=11 m=26
